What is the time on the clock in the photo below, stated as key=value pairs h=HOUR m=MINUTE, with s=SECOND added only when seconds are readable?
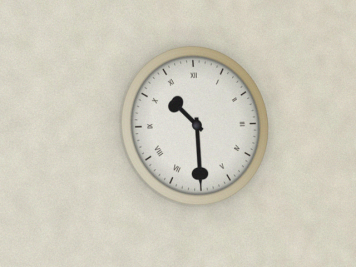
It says h=10 m=30
